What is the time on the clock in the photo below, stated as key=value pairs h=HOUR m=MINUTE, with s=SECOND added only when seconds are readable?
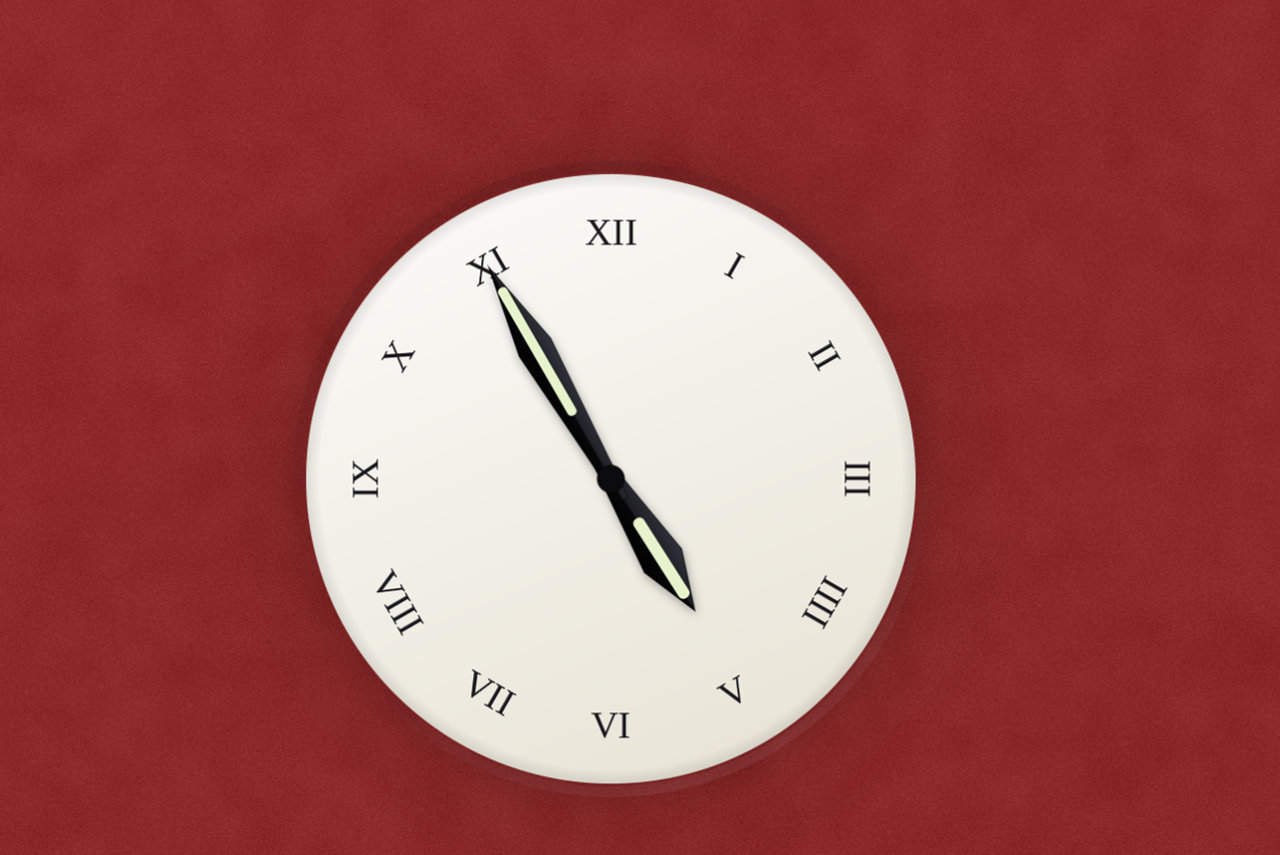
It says h=4 m=55
